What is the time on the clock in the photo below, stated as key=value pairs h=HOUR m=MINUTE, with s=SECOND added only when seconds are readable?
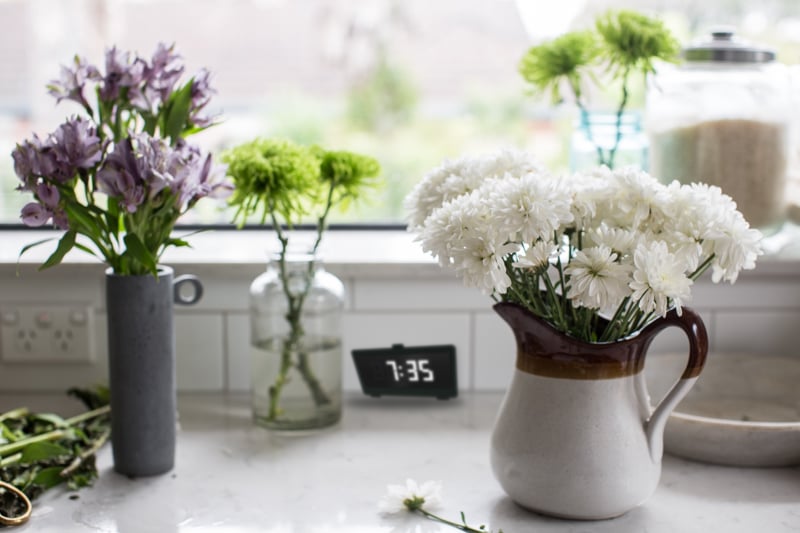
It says h=7 m=35
